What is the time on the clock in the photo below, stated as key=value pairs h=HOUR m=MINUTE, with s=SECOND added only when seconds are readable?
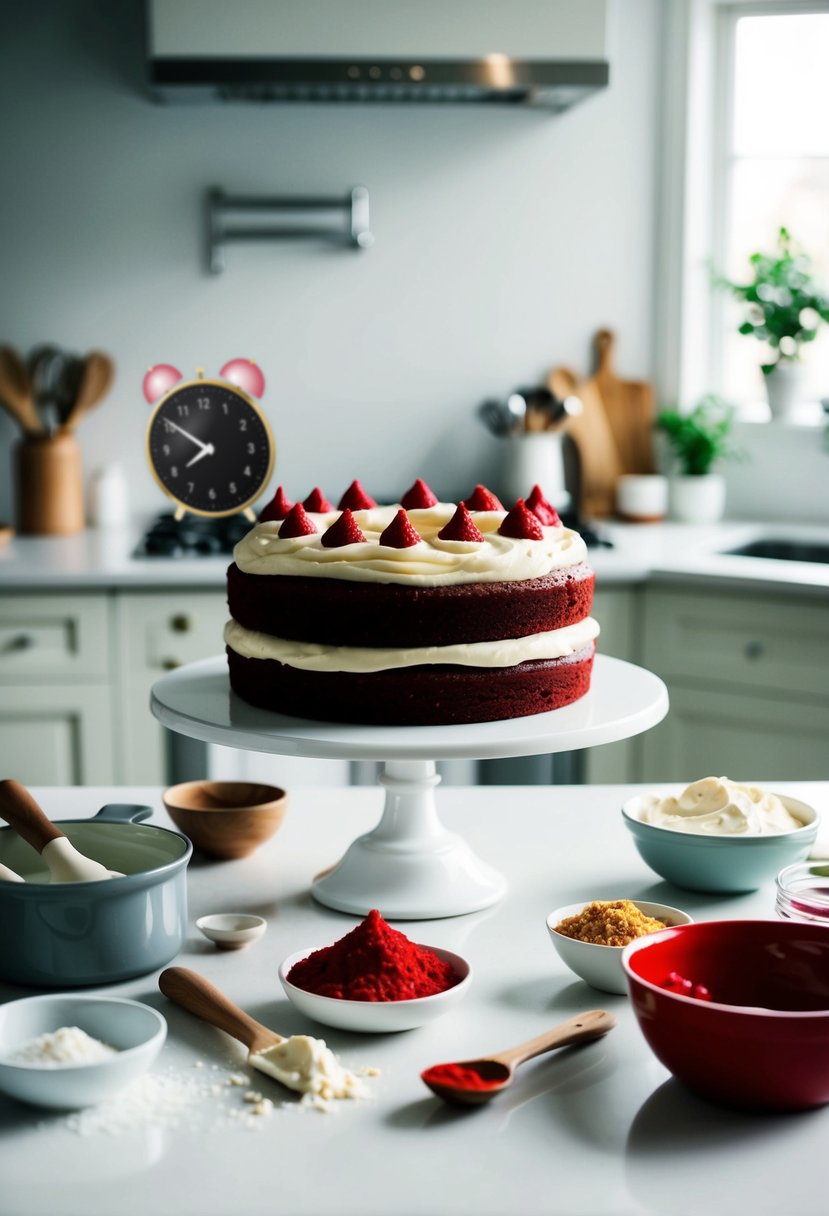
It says h=7 m=51
